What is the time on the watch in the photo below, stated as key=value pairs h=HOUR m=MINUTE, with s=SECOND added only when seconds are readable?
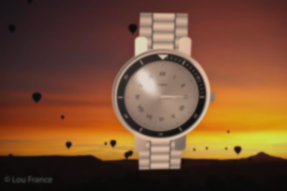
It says h=3 m=15
